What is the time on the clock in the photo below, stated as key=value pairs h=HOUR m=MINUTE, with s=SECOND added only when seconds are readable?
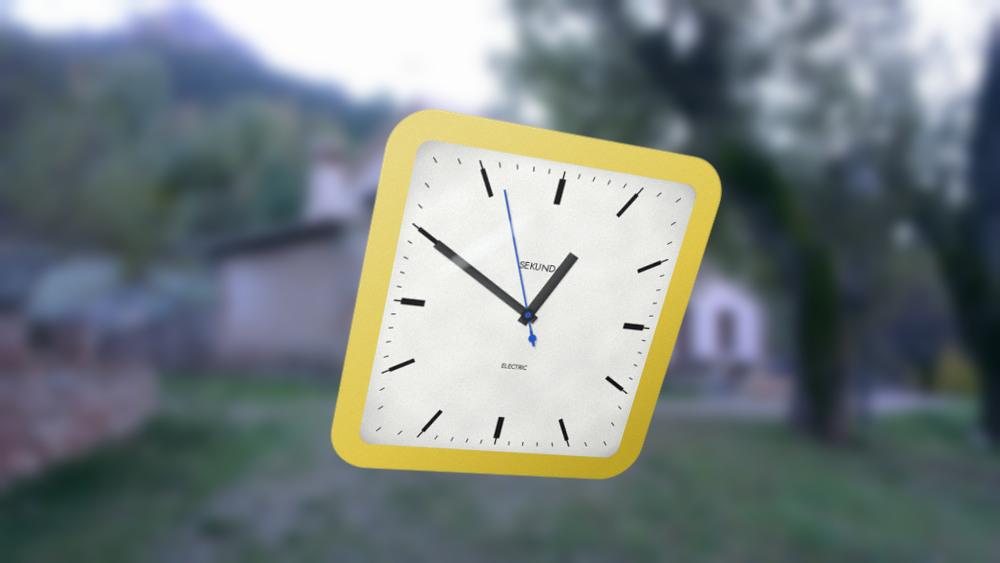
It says h=12 m=49 s=56
